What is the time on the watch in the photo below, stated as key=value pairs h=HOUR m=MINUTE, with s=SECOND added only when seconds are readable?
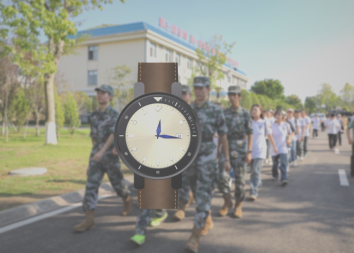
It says h=12 m=16
